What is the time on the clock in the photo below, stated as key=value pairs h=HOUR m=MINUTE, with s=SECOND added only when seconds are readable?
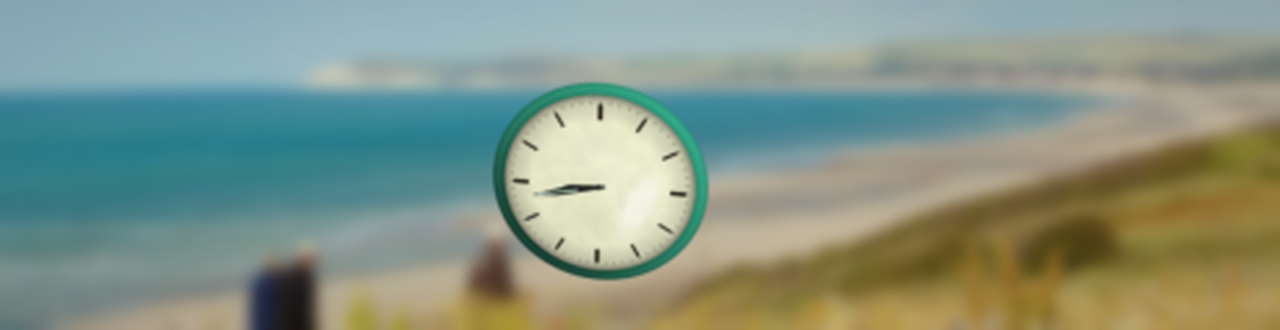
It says h=8 m=43
